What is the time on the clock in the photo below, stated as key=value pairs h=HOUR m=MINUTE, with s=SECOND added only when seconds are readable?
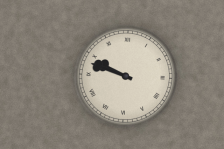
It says h=9 m=48
